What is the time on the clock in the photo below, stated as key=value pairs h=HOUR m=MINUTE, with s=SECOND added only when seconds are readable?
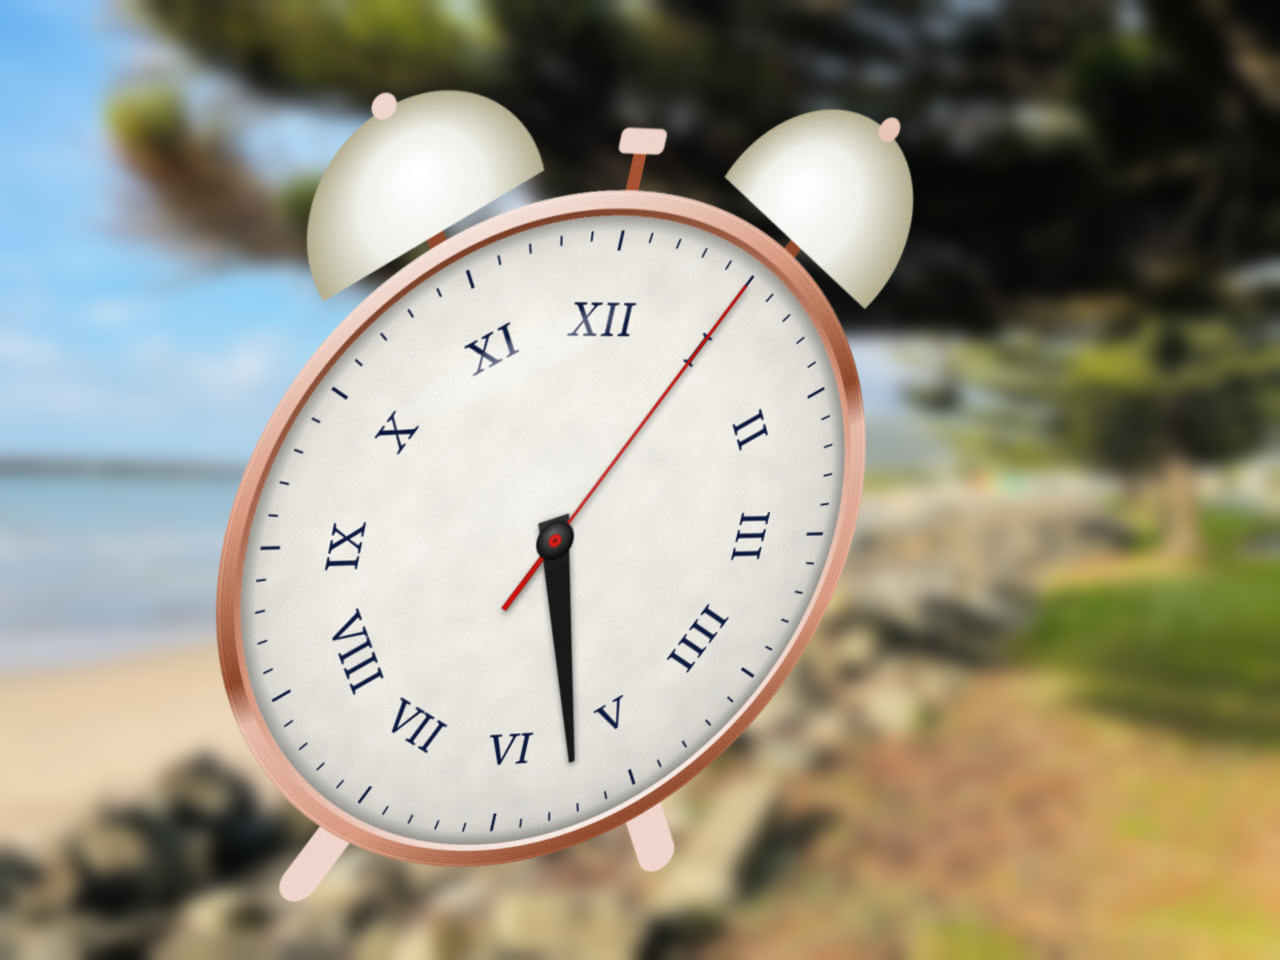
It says h=5 m=27 s=5
